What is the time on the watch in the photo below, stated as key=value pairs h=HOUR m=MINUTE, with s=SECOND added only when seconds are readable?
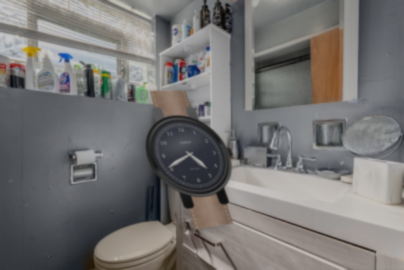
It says h=4 m=41
